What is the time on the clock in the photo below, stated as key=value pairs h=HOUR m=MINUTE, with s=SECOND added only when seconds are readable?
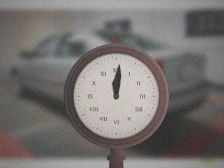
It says h=12 m=1
